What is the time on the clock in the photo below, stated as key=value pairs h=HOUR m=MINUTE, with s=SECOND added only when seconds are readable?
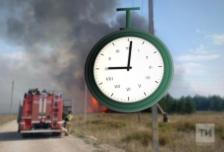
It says h=9 m=1
